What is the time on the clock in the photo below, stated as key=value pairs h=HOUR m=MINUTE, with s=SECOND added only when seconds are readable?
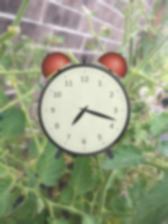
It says h=7 m=18
